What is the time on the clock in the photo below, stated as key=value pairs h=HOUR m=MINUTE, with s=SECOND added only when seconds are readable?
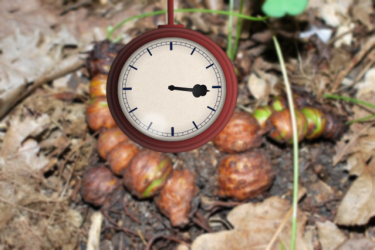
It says h=3 m=16
